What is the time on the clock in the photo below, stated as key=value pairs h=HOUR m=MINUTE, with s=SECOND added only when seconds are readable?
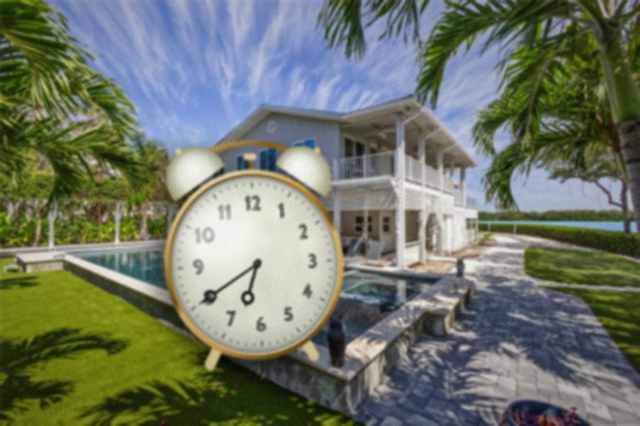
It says h=6 m=40
